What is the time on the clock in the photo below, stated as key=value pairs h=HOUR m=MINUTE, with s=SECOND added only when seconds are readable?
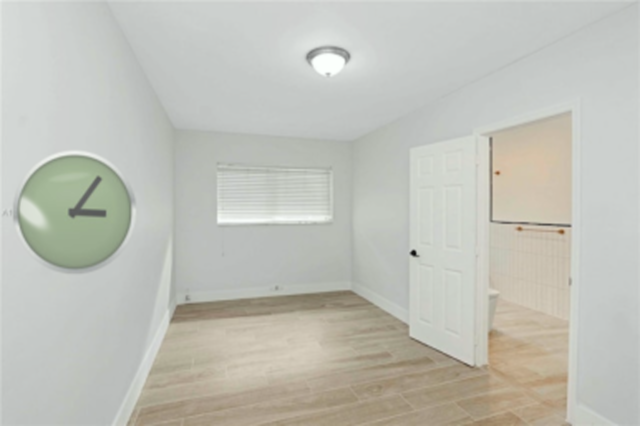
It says h=3 m=6
